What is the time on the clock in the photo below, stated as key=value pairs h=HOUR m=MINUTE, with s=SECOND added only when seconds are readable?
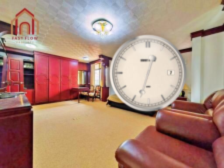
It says h=12 m=33
